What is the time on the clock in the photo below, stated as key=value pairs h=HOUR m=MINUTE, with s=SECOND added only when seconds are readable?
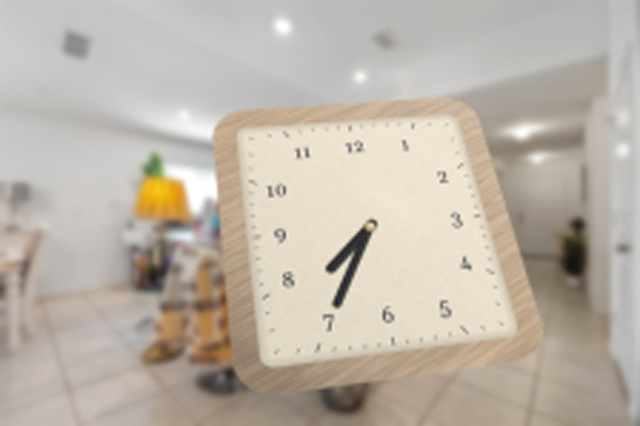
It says h=7 m=35
